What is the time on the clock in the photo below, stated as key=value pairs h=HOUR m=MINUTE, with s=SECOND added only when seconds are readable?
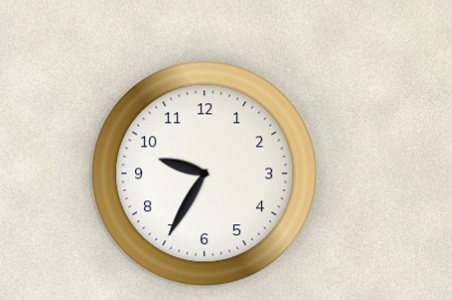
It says h=9 m=35
